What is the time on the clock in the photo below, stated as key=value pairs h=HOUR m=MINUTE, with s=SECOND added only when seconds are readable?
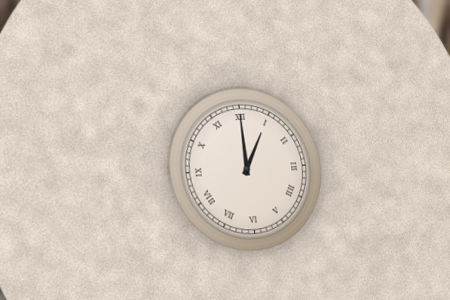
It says h=1 m=0
